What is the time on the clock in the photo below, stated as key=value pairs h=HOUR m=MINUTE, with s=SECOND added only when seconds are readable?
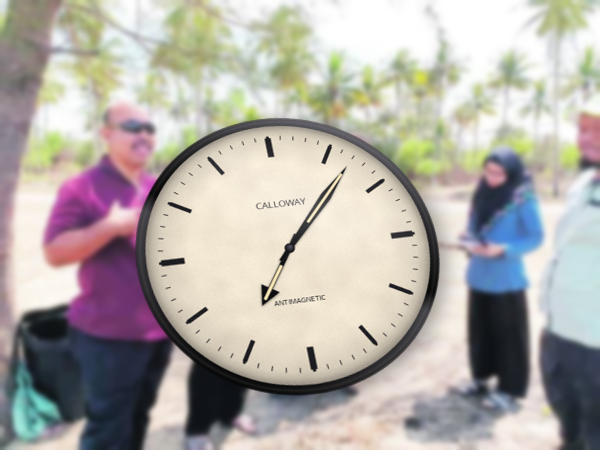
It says h=7 m=7
